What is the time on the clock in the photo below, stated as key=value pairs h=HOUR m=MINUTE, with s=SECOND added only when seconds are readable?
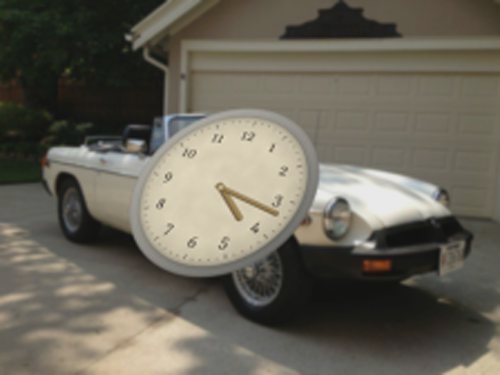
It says h=4 m=17
